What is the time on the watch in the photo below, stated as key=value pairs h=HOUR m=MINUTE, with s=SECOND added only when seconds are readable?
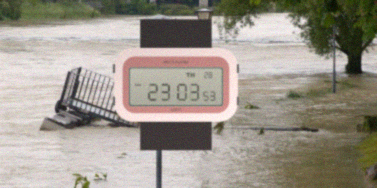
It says h=23 m=3
